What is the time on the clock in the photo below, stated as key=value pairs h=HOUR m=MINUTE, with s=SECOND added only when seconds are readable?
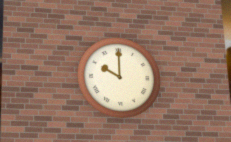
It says h=10 m=0
